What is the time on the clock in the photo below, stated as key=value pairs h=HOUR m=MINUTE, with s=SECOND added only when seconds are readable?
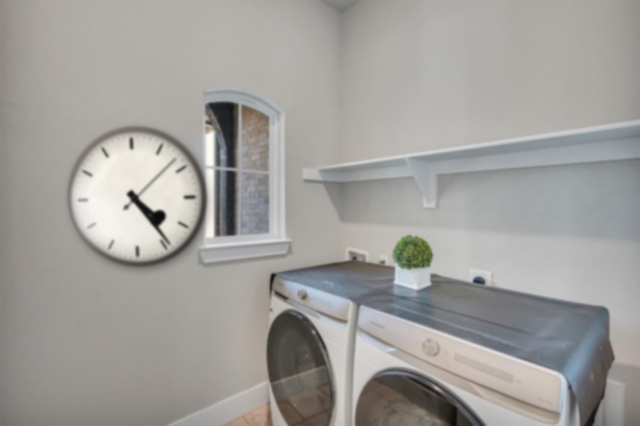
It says h=4 m=24 s=8
